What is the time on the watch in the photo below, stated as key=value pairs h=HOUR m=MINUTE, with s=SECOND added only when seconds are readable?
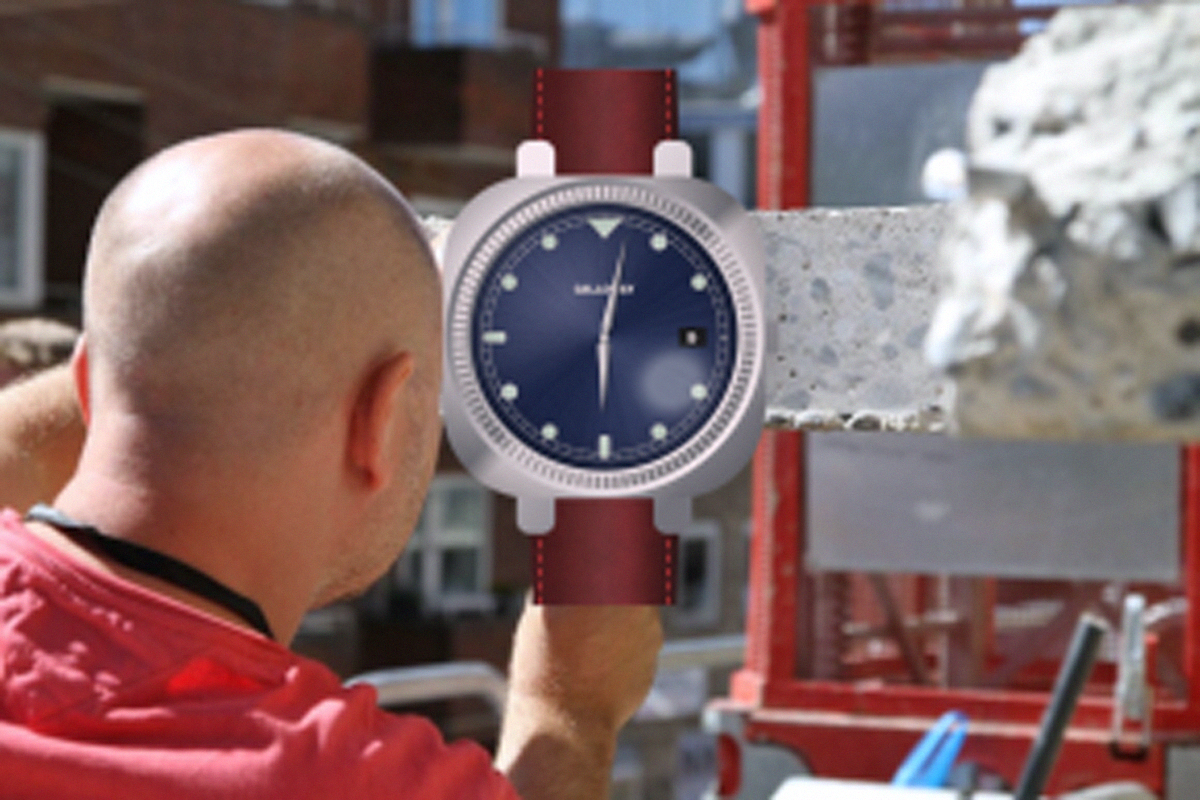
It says h=6 m=2
